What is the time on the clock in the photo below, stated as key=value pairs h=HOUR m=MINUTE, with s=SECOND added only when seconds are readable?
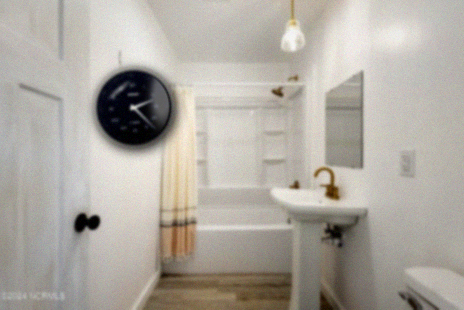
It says h=2 m=23
